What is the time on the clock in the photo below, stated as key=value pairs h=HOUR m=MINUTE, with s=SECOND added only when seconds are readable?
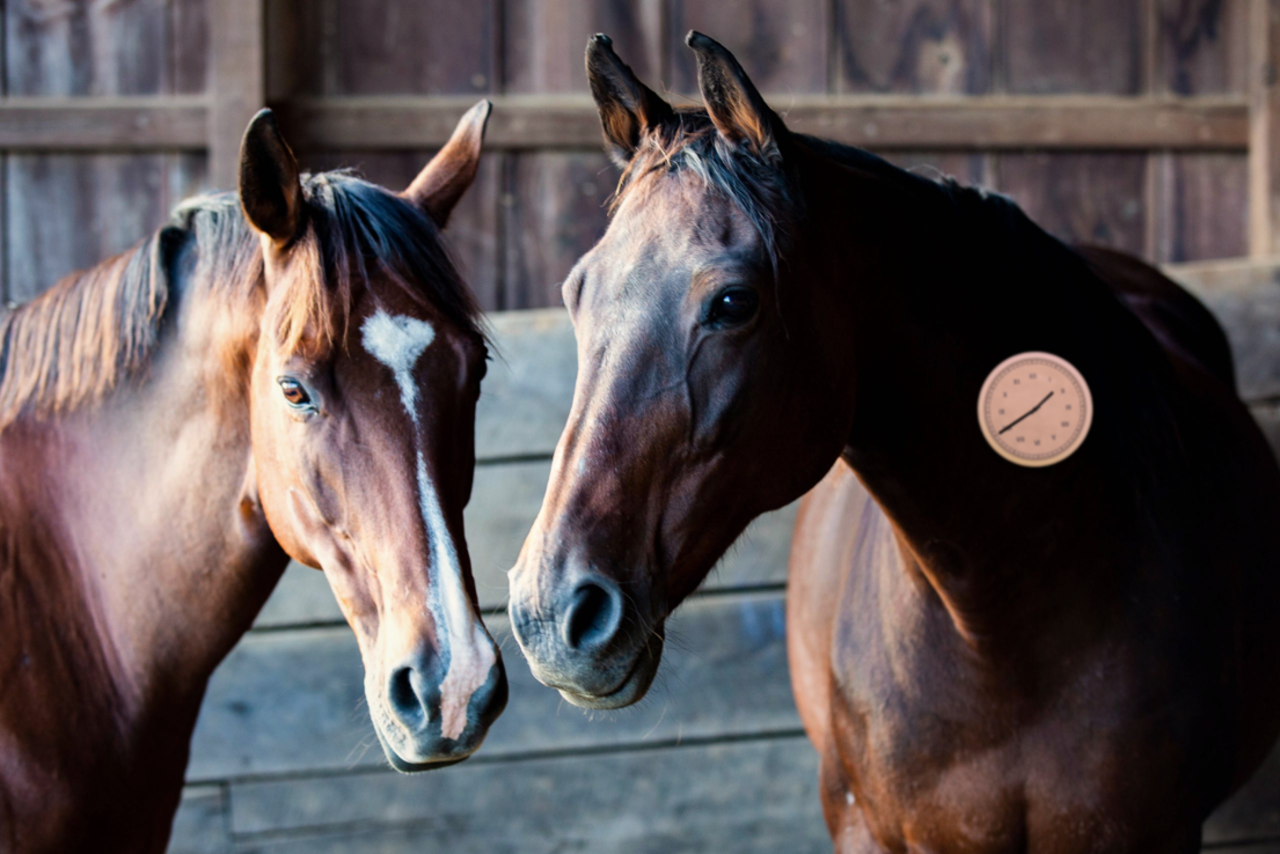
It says h=1 m=40
